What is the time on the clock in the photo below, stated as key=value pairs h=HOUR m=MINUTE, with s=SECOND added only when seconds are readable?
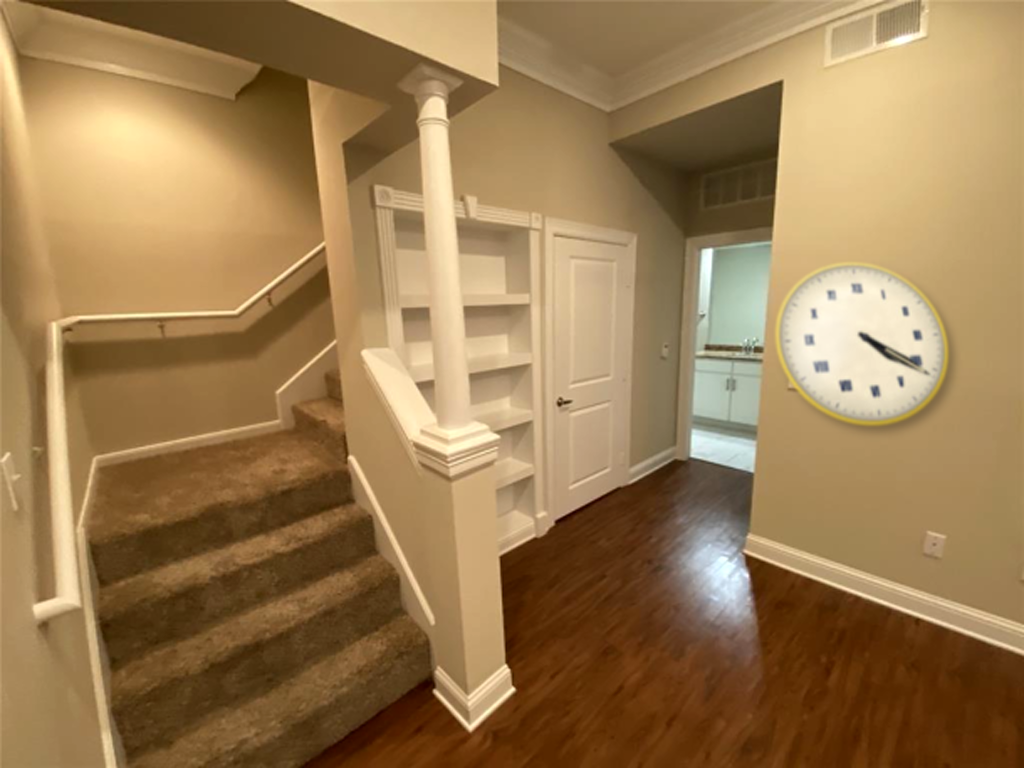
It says h=4 m=21
